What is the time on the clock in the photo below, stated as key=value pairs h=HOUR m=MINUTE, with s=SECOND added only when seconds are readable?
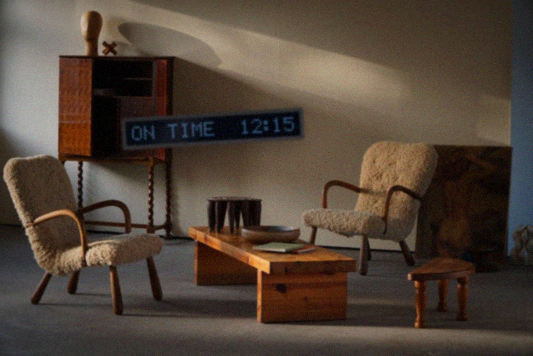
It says h=12 m=15
